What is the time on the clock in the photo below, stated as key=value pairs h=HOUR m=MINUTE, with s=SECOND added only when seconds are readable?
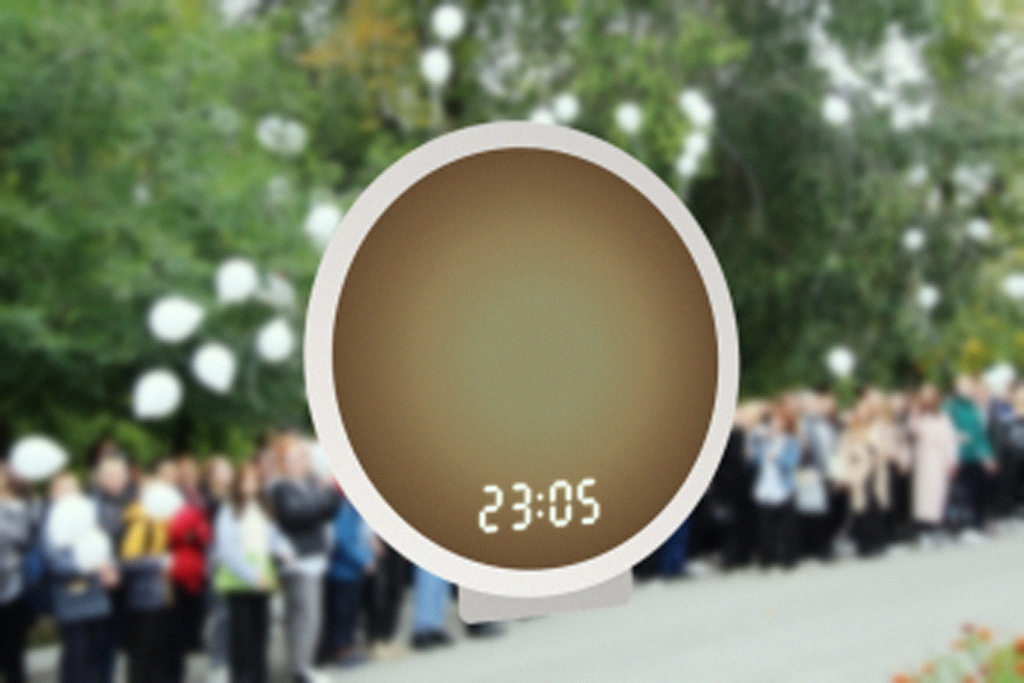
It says h=23 m=5
